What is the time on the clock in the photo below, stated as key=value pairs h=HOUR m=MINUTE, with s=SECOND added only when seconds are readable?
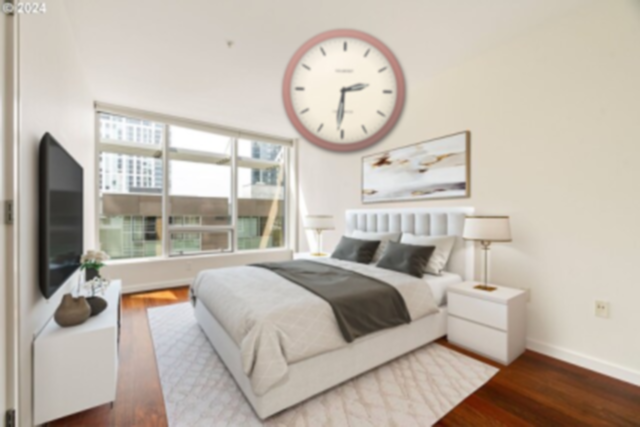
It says h=2 m=31
